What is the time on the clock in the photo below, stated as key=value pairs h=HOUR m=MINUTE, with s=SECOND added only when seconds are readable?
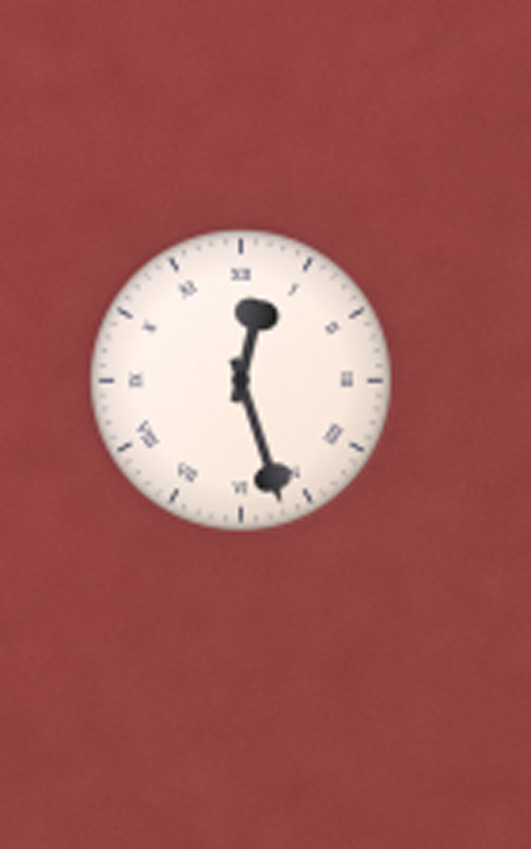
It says h=12 m=27
